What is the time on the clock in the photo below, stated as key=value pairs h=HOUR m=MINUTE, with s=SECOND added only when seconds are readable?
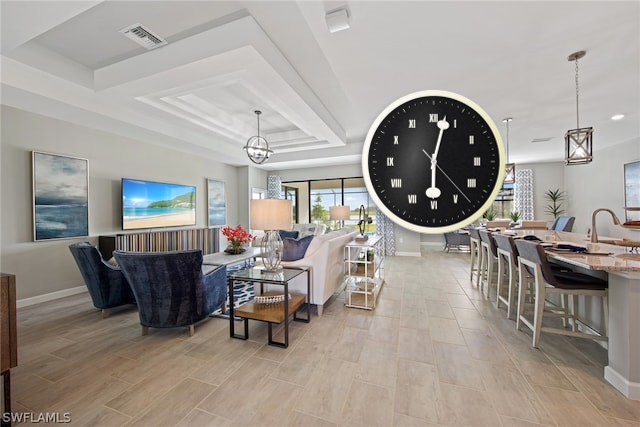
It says h=6 m=2 s=23
